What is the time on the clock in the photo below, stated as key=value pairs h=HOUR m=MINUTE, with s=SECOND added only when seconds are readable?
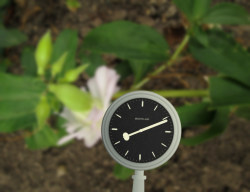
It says h=8 m=11
